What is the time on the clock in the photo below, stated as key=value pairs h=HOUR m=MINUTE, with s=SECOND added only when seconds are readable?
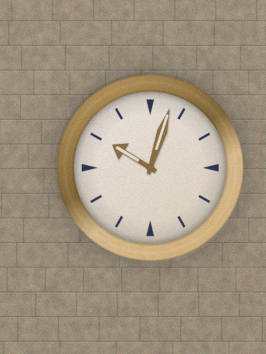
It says h=10 m=3
